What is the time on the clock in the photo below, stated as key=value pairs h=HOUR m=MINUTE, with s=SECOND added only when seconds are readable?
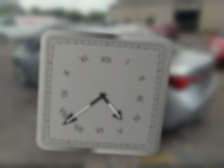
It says h=4 m=38
